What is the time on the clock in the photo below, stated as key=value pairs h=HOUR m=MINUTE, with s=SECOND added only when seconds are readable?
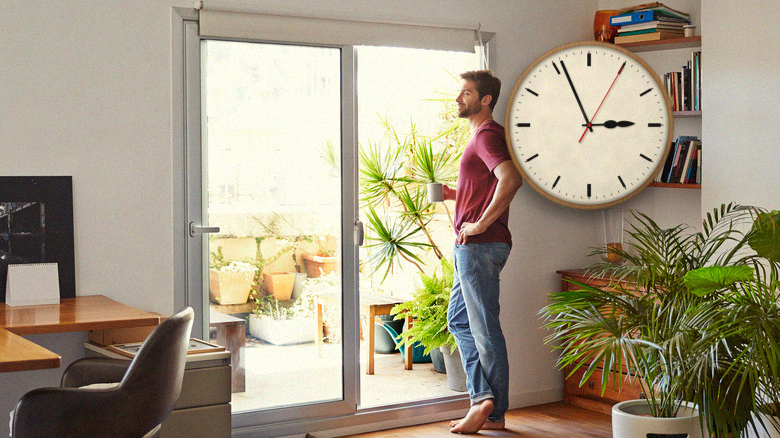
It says h=2 m=56 s=5
